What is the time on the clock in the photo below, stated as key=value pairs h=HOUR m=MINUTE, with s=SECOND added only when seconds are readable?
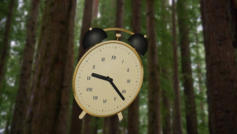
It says h=9 m=22
